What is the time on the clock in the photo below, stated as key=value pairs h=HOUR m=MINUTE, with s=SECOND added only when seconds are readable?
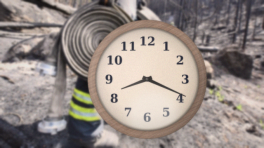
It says h=8 m=19
